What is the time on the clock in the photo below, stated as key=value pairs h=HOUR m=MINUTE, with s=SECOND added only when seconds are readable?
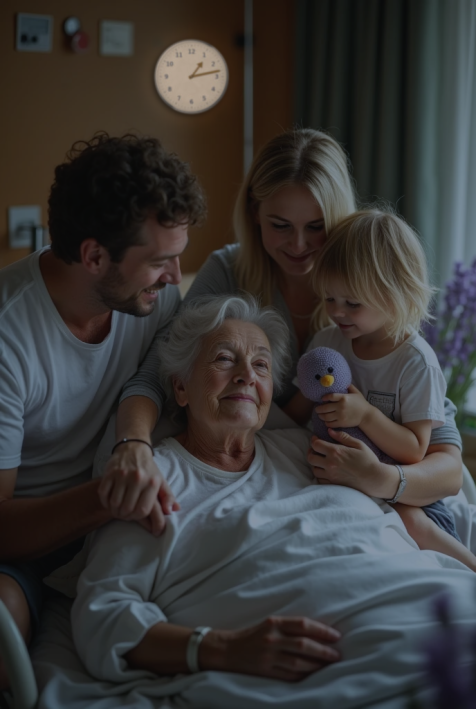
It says h=1 m=13
